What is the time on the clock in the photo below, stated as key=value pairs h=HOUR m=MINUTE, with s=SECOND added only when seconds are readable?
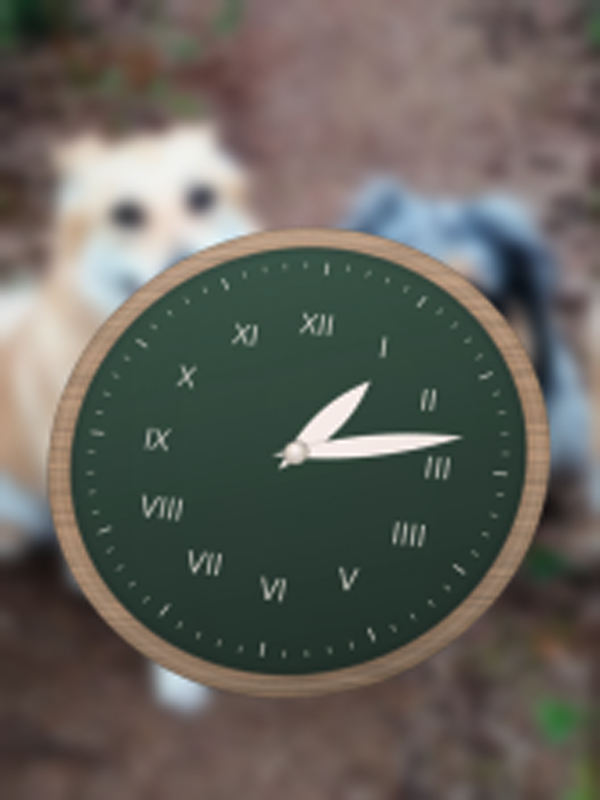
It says h=1 m=13
